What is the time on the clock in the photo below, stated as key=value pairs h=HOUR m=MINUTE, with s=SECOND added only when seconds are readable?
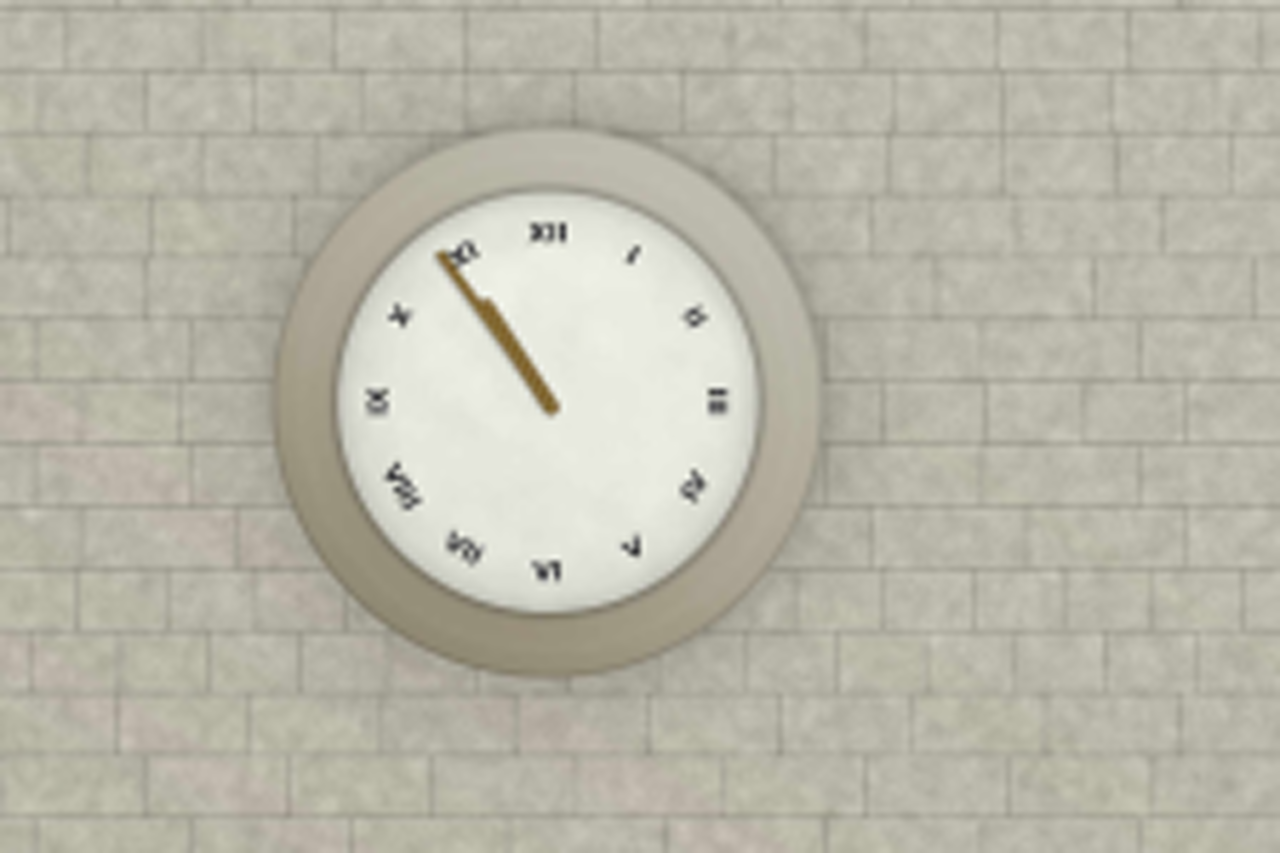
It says h=10 m=54
